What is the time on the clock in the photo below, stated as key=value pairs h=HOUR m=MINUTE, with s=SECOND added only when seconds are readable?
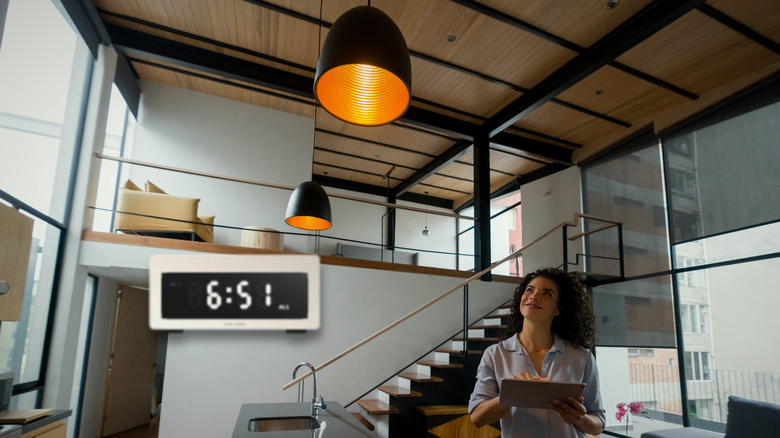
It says h=6 m=51
